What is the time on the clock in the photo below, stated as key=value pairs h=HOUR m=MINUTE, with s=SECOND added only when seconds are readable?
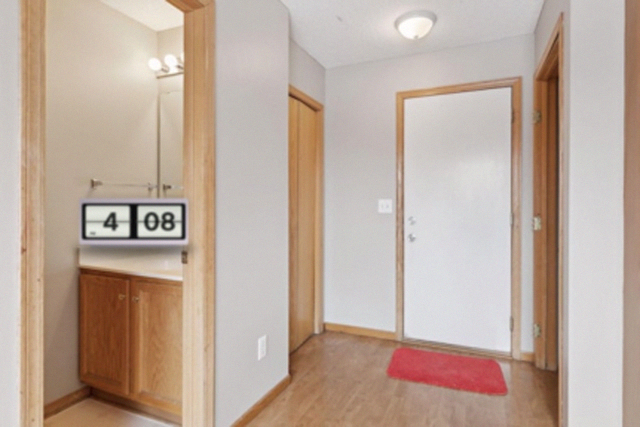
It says h=4 m=8
